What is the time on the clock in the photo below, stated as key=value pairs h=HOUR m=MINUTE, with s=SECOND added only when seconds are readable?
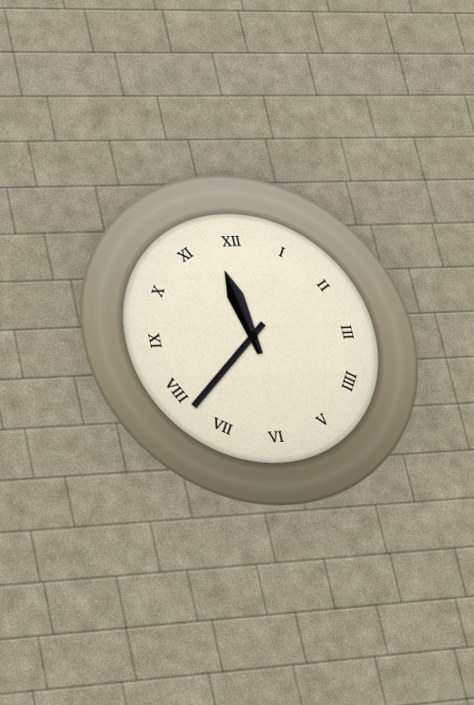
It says h=11 m=38
